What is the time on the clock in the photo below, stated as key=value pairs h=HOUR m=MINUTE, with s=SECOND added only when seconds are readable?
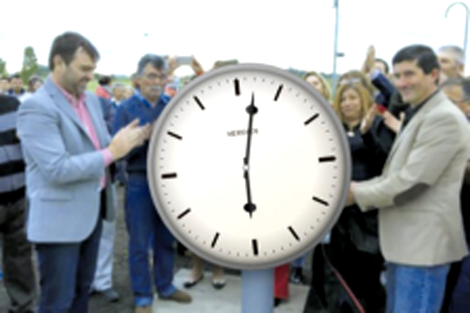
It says h=6 m=2
